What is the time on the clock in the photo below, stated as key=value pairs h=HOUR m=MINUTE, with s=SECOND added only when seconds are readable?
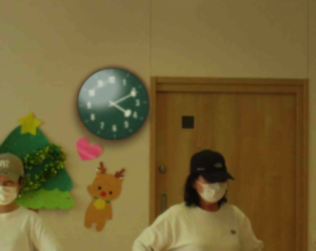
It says h=4 m=11
